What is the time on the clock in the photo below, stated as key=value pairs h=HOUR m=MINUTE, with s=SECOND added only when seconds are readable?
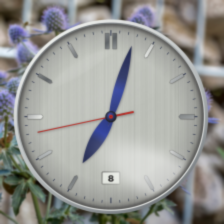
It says h=7 m=2 s=43
